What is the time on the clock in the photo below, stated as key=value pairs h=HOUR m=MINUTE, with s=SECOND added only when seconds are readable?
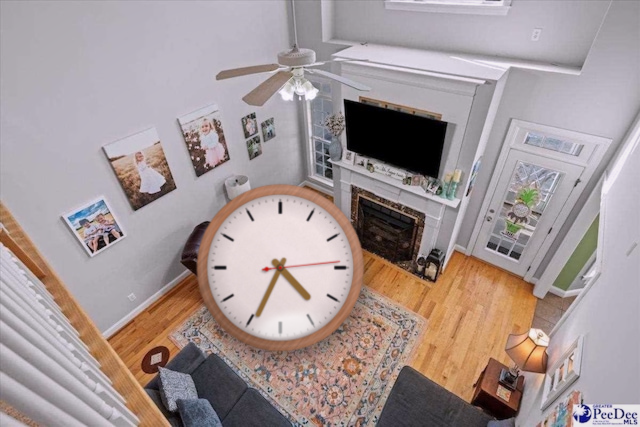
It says h=4 m=34 s=14
